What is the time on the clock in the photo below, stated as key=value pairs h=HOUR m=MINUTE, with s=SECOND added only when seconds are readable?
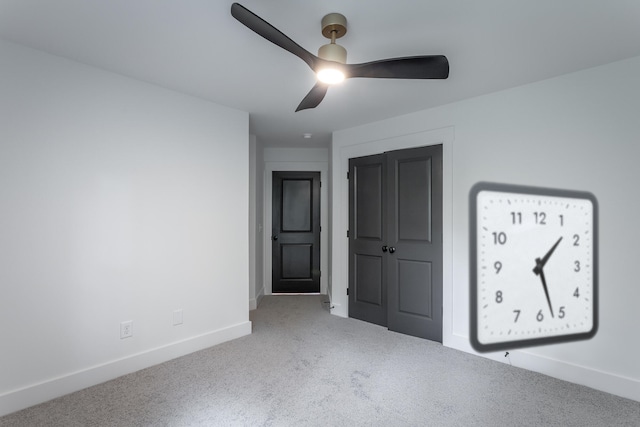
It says h=1 m=27
